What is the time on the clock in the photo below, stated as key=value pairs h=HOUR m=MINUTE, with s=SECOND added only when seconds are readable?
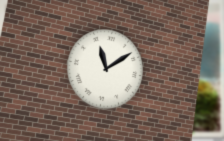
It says h=11 m=8
